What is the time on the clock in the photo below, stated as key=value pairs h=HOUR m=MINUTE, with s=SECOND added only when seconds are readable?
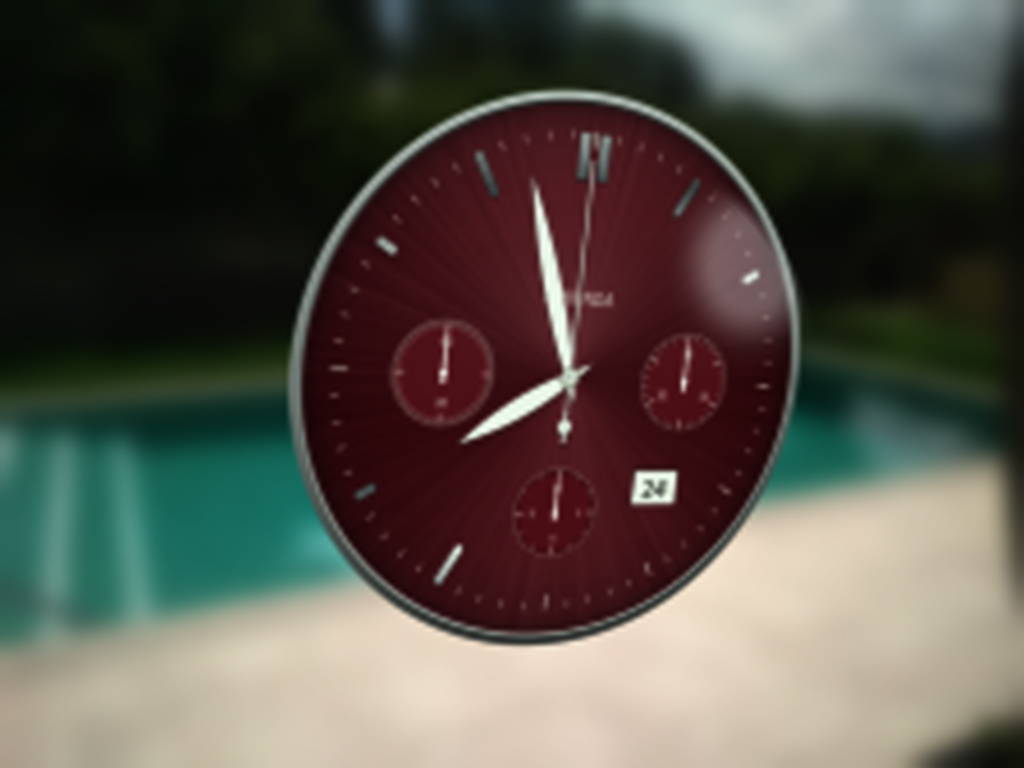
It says h=7 m=57
